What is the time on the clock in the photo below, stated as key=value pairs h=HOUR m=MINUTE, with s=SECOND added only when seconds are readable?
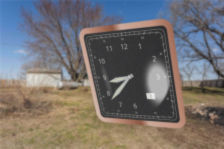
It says h=8 m=38
